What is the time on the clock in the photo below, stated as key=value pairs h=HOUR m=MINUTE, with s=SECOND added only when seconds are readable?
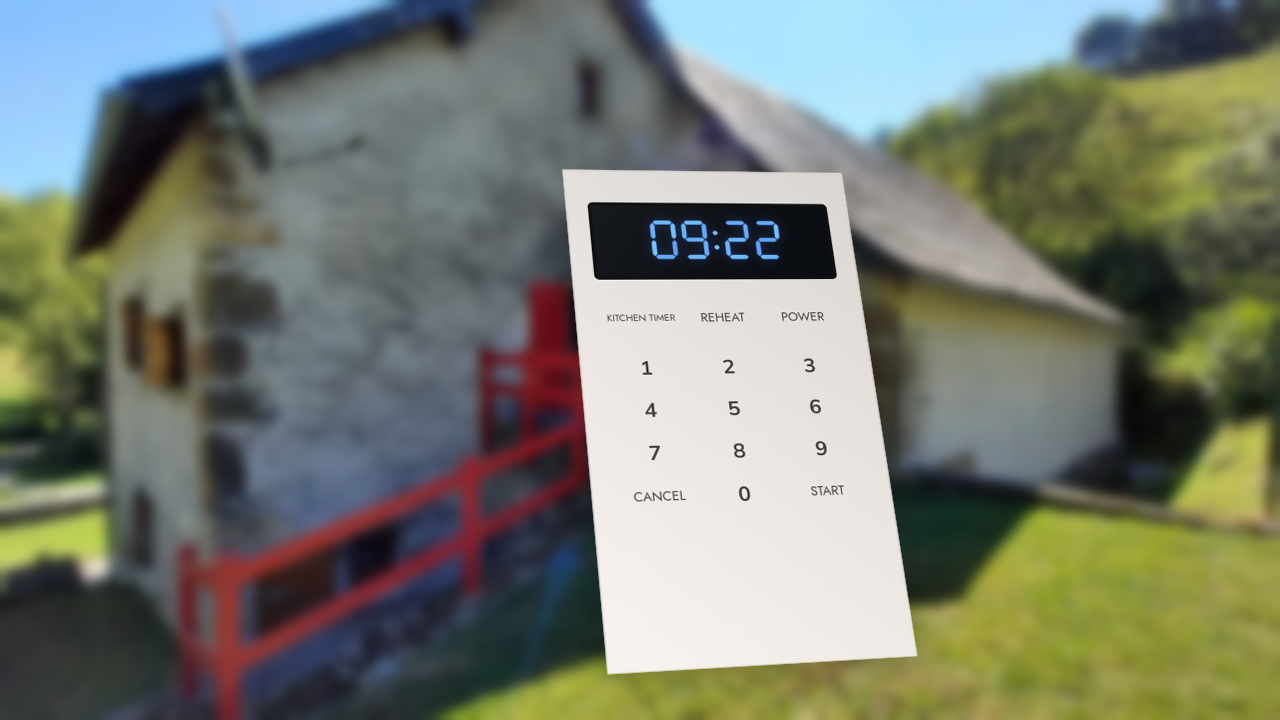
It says h=9 m=22
